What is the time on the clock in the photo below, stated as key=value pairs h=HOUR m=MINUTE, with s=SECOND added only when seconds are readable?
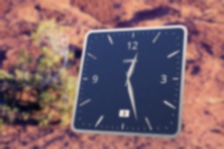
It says h=12 m=27
